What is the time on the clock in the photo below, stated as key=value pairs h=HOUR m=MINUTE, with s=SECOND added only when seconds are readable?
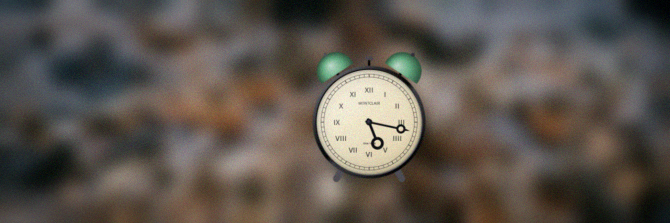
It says h=5 m=17
